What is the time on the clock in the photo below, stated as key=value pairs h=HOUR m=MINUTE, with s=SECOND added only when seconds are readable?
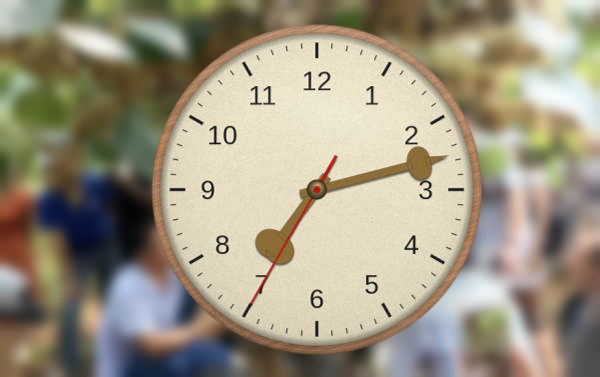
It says h=7 m=12 s=35
